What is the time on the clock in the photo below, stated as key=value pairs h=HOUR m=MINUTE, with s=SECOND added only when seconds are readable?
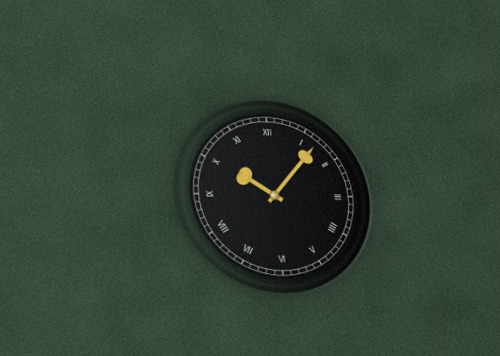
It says h=10 m=7
